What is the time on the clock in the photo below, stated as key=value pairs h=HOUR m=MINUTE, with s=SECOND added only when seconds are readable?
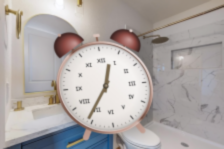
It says h=12 m=36
